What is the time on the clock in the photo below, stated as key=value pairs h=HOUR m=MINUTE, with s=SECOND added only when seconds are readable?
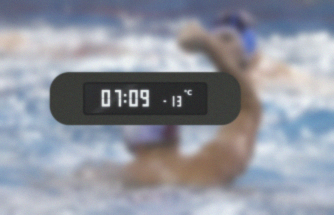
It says h=7 m=9
